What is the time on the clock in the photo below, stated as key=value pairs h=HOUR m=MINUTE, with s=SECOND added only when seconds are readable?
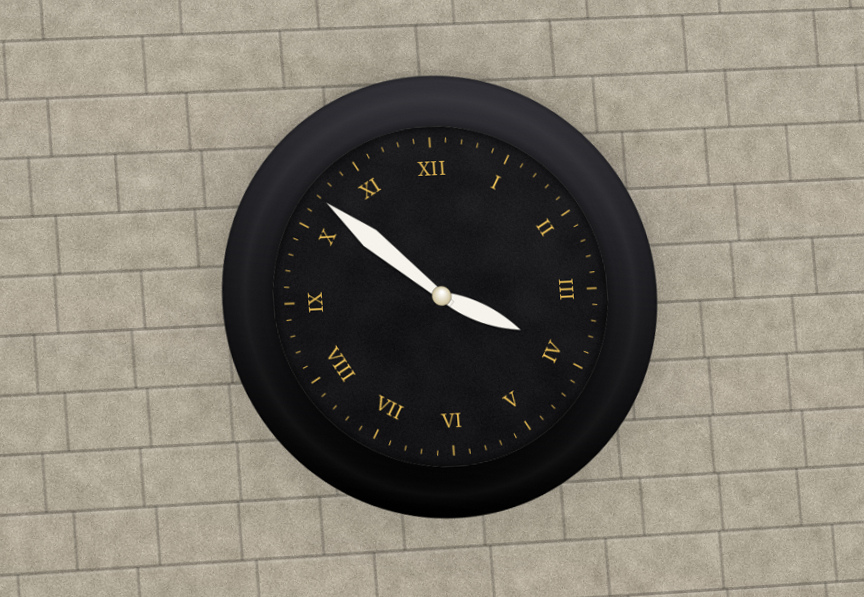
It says h=3 m=52
